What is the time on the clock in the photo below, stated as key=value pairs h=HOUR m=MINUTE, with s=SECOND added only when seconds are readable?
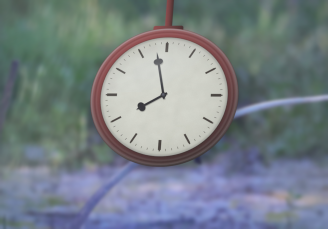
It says h=7 m=58
